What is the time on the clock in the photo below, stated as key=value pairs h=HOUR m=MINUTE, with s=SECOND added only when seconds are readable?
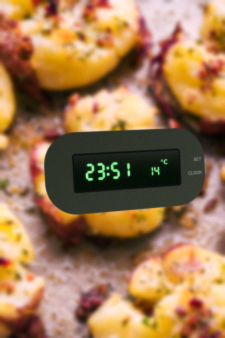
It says h=23 m=51
